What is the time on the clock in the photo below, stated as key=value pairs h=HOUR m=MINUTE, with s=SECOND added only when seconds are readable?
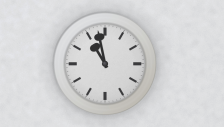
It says h=10 m=58
